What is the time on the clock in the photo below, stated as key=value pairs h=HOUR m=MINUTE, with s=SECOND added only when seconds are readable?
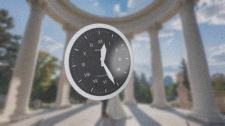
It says h=12 m=26
